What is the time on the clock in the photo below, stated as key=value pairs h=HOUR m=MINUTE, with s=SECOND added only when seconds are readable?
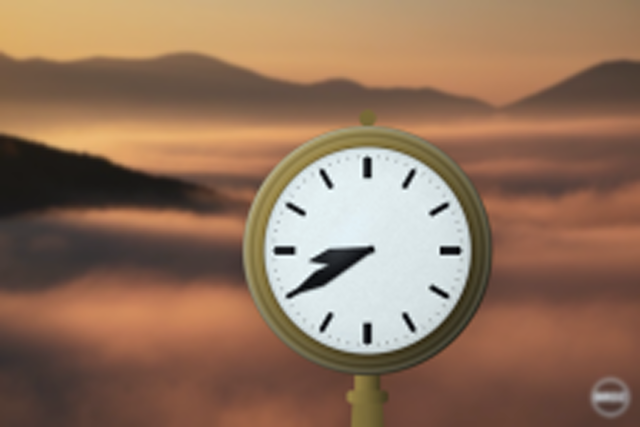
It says h=8 m=40
